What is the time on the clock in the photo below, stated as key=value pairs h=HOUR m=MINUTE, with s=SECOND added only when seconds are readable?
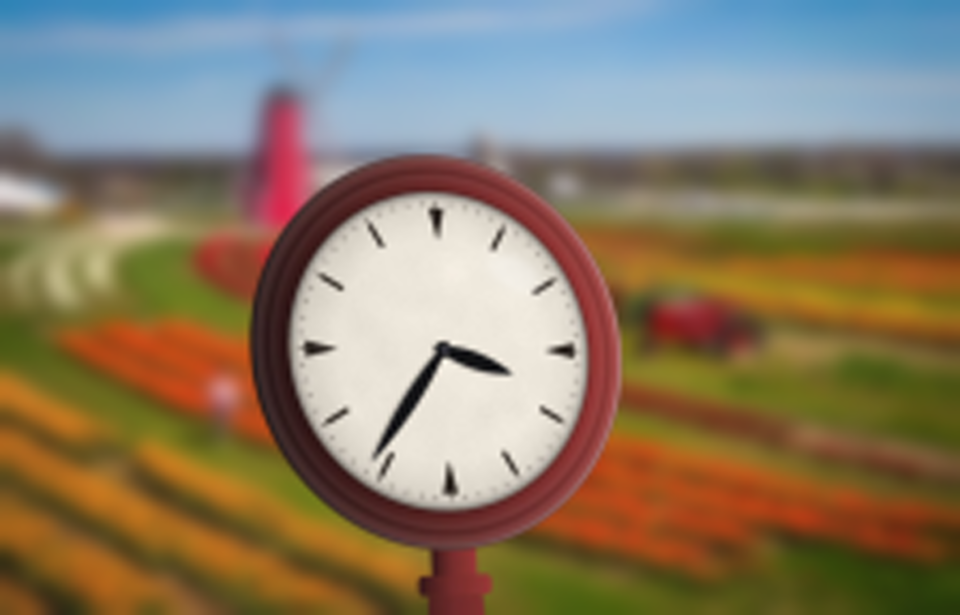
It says h=3 m=36
